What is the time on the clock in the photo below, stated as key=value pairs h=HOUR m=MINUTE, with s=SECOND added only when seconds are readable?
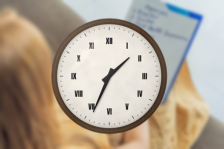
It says h=1 m=34
